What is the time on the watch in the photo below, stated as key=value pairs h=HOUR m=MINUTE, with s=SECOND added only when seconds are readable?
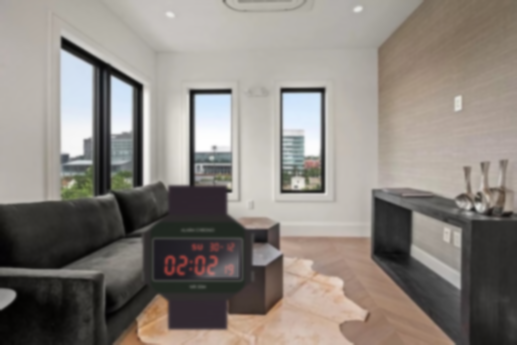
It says h=2 m=2
